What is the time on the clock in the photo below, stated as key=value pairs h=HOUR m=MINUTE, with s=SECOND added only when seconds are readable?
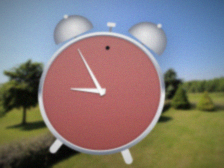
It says h=8 m=54
